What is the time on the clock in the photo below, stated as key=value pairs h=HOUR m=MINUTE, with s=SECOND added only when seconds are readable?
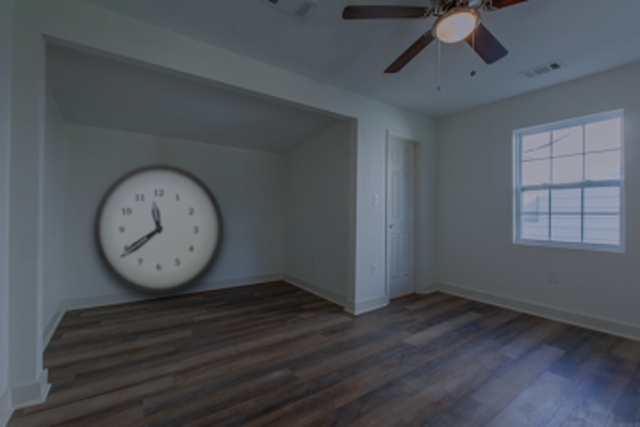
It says h=11 m=39
